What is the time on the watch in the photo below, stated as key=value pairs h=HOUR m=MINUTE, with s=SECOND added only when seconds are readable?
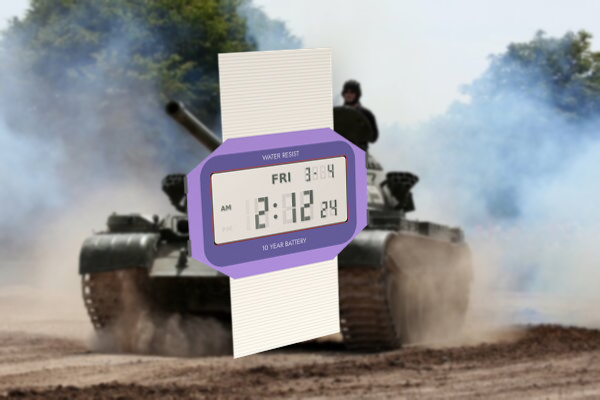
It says h=2 m=12 s=24
